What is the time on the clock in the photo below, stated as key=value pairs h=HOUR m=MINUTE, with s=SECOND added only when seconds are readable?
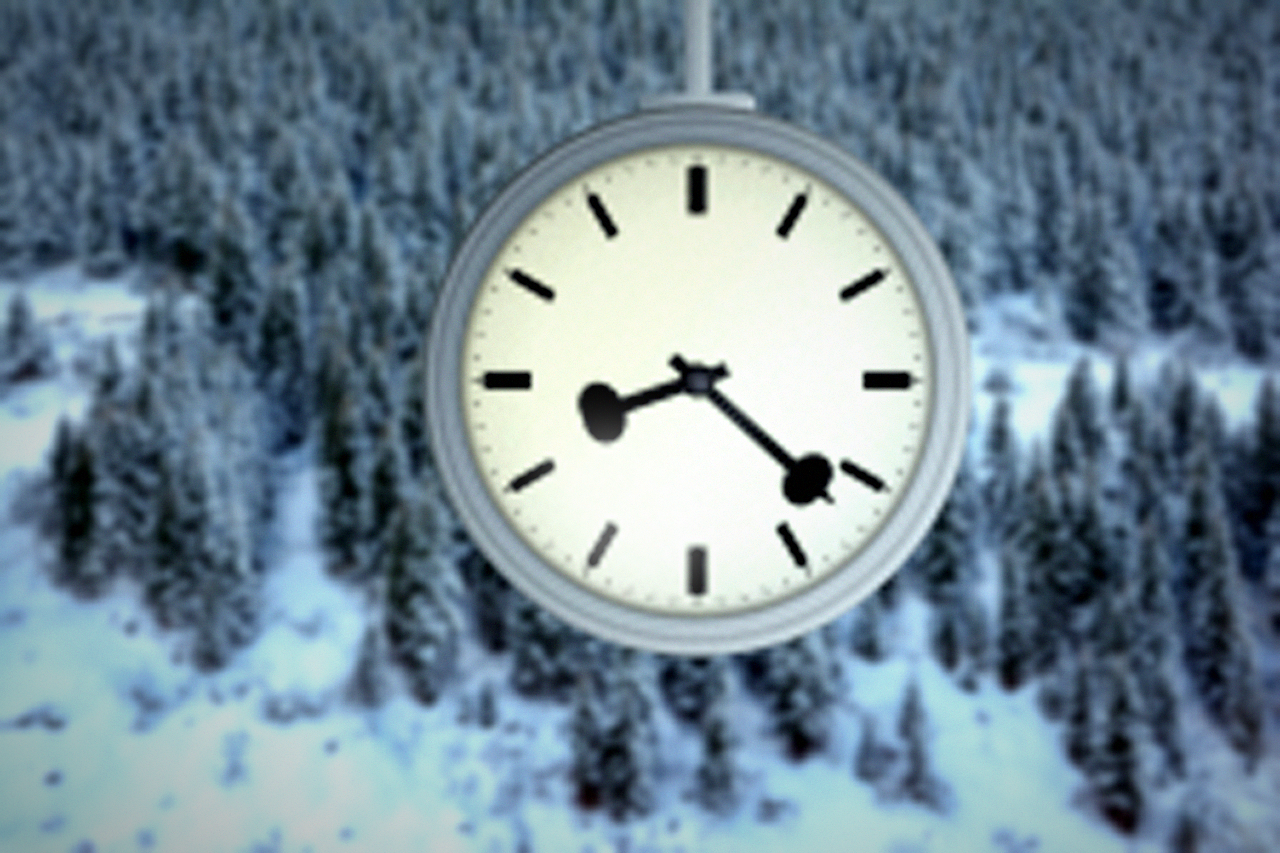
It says h=8 m=22
